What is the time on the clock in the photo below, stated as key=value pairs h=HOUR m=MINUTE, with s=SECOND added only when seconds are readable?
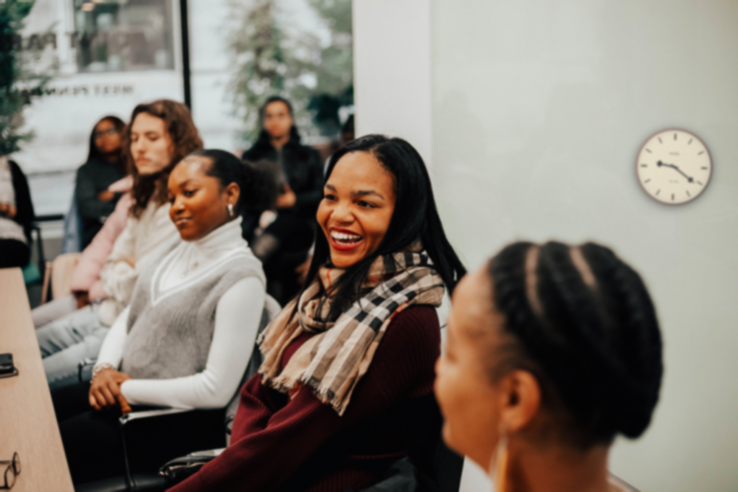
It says h=9 m=21
